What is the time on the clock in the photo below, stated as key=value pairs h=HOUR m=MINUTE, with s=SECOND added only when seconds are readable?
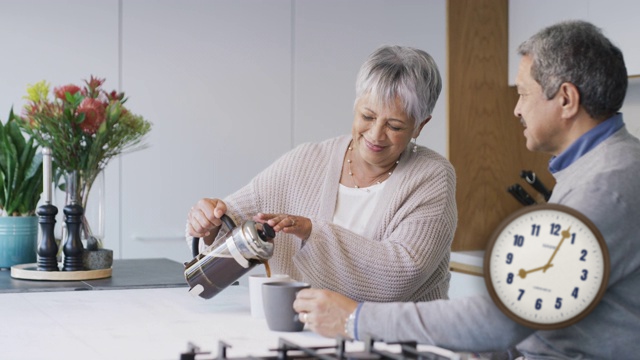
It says h=8 m=3
